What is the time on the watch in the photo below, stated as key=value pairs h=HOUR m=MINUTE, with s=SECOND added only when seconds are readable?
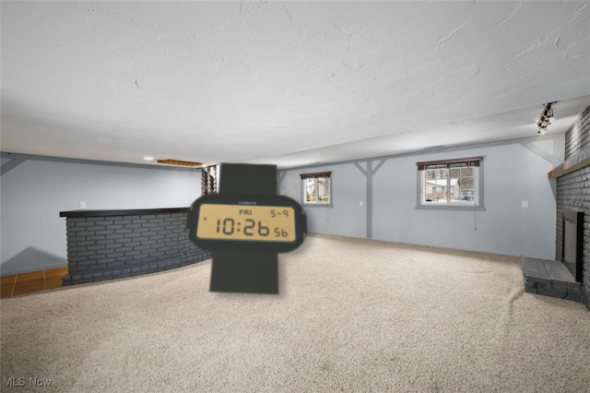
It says h=10 m=26
